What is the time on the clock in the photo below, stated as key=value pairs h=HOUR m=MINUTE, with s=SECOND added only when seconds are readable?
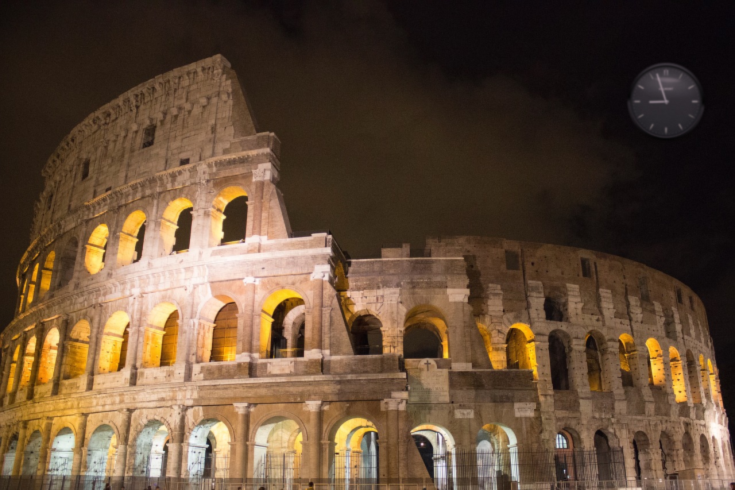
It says h=8 m=57
